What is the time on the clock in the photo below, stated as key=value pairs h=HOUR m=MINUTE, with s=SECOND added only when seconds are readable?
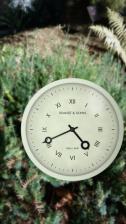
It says h=4 m=41
